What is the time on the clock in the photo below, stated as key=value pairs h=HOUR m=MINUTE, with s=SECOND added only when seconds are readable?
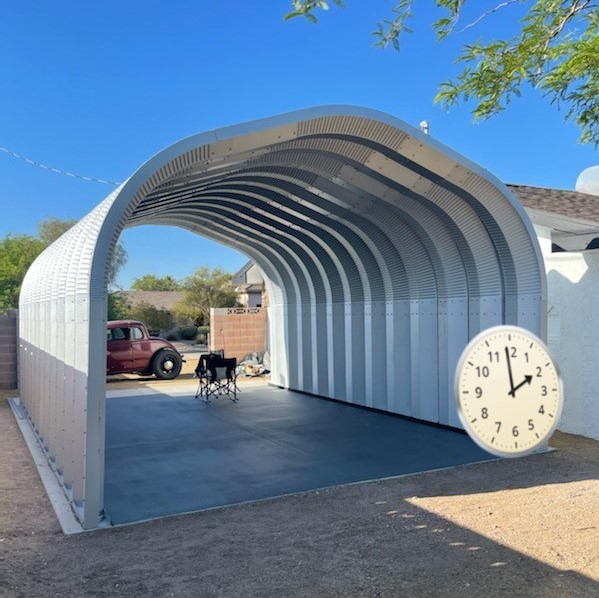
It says h=1 m=59
